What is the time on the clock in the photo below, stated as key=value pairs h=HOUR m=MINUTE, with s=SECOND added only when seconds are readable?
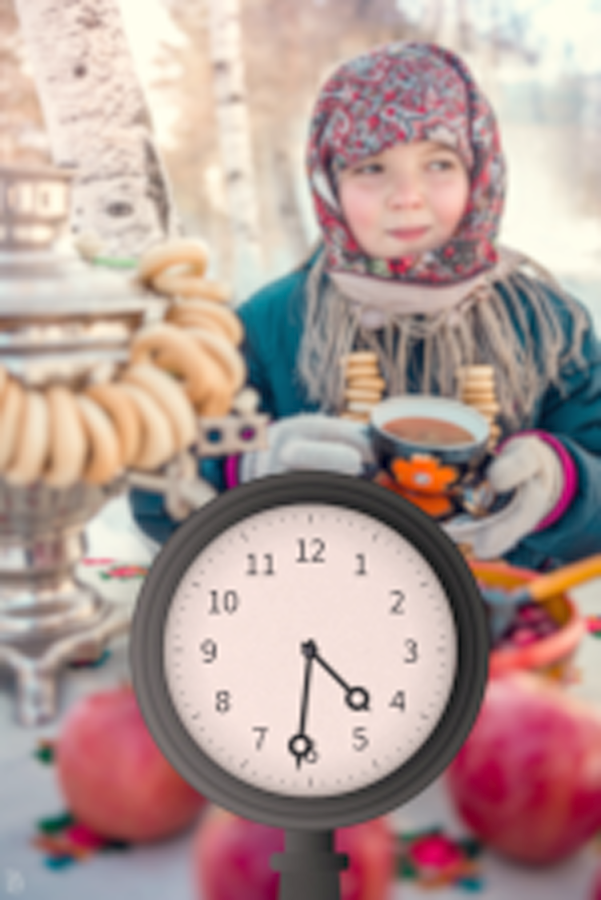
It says h=4 m=31
